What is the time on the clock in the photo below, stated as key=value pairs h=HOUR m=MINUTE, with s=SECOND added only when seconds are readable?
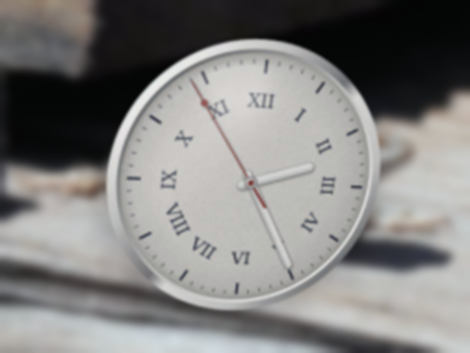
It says h=2 m=24 s=54
